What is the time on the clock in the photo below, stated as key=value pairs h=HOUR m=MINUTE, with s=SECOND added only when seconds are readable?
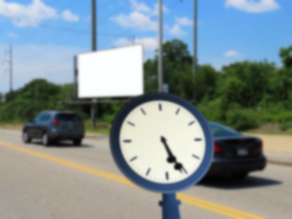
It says h=5 m=26
